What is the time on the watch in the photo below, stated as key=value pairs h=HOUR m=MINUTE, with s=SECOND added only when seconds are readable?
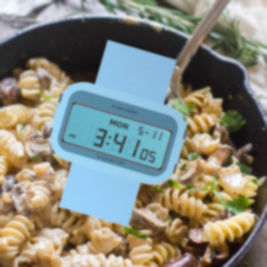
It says h=3 m=41 s=5
